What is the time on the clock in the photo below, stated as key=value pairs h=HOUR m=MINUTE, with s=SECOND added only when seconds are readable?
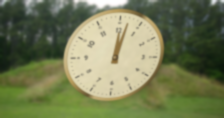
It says h=12 m=2
